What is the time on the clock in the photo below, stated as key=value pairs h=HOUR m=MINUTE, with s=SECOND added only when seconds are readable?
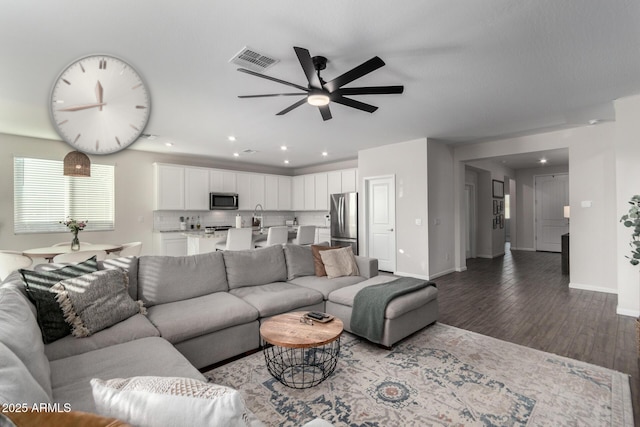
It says h=11 m=43
